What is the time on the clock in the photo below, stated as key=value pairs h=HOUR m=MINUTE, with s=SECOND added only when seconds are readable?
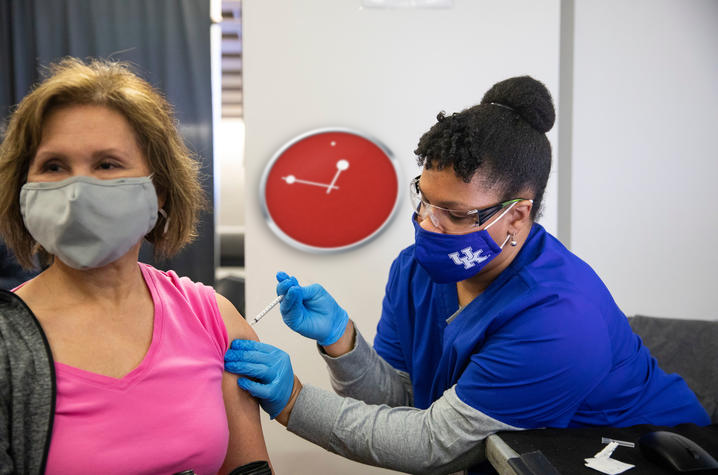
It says h=12 m=47
